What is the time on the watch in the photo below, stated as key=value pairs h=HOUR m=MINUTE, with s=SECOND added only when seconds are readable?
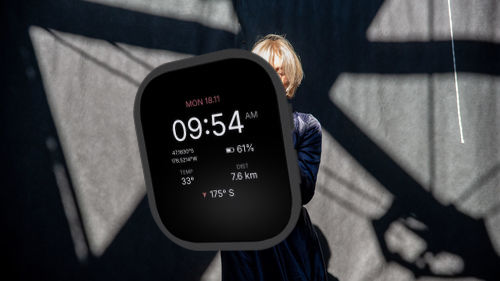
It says h=9 m=54
